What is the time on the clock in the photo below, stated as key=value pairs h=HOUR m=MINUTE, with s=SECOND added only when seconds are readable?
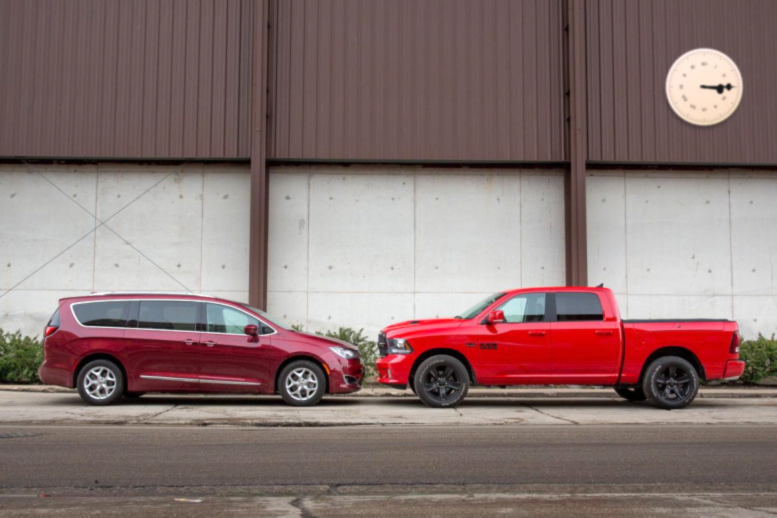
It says h=3 m=15
